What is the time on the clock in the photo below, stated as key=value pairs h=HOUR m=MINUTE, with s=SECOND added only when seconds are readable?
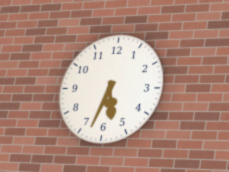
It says h=5 m=33
